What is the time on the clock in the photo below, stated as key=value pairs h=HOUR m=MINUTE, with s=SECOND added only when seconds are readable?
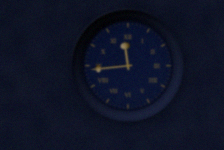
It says h=11 m=44
